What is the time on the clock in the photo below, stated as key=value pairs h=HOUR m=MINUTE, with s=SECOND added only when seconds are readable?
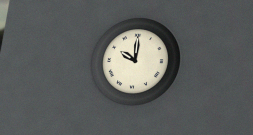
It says h=10 m=0
